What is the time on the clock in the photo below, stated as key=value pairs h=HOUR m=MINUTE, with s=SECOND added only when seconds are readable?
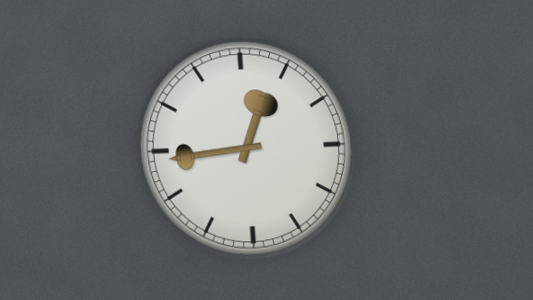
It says h=12 m=44
